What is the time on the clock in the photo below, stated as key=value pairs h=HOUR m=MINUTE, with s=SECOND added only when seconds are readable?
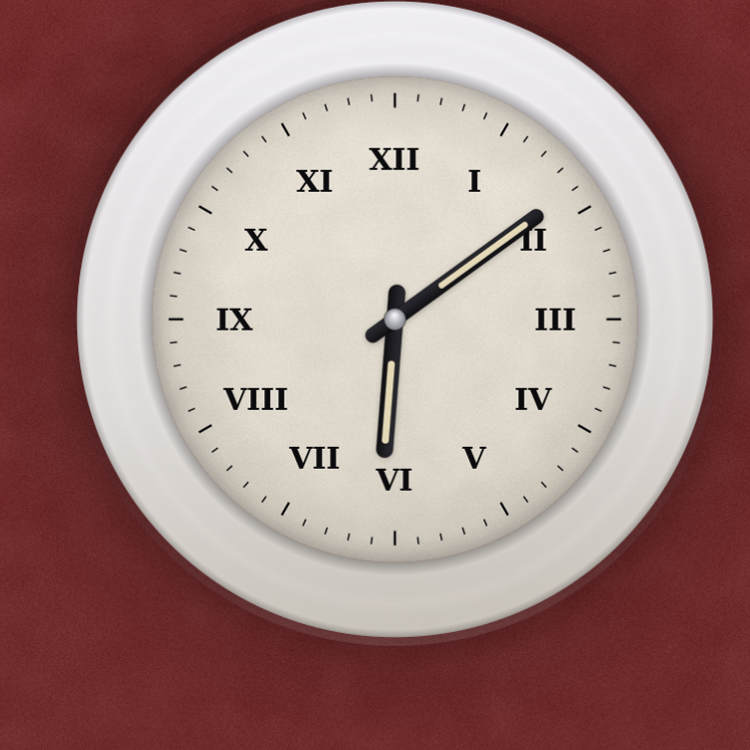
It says h=6 m=9
